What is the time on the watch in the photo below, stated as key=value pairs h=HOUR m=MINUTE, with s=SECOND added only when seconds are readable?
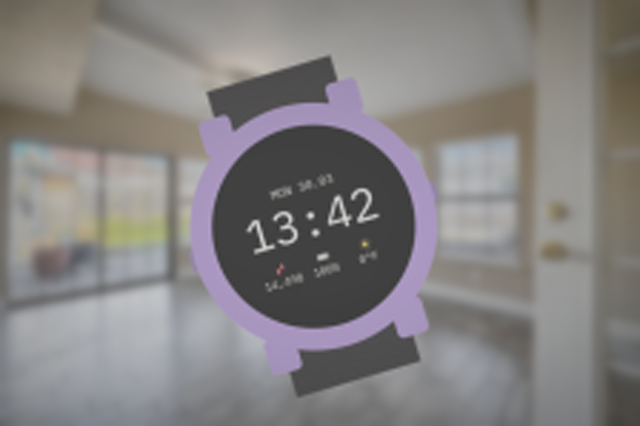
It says h=13 m=42
